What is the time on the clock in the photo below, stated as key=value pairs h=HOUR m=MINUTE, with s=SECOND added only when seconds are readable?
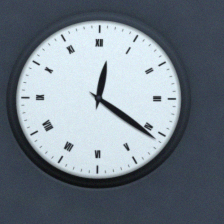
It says h=12 m=21
